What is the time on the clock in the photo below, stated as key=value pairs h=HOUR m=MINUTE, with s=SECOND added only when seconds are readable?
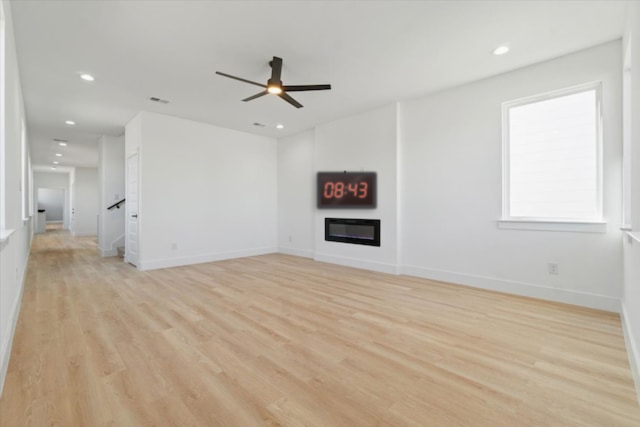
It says h=8 m=43
